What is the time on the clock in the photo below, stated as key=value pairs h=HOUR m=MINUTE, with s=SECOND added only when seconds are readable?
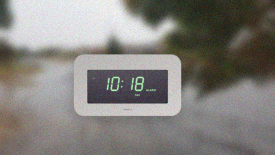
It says h=10 m=18
